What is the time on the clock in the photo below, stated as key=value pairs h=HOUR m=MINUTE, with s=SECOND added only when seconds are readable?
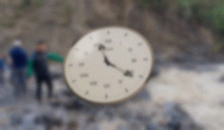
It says h=11 m=21
